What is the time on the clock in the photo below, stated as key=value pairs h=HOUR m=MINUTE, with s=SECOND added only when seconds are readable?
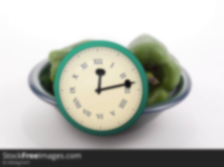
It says h=12 m=13
